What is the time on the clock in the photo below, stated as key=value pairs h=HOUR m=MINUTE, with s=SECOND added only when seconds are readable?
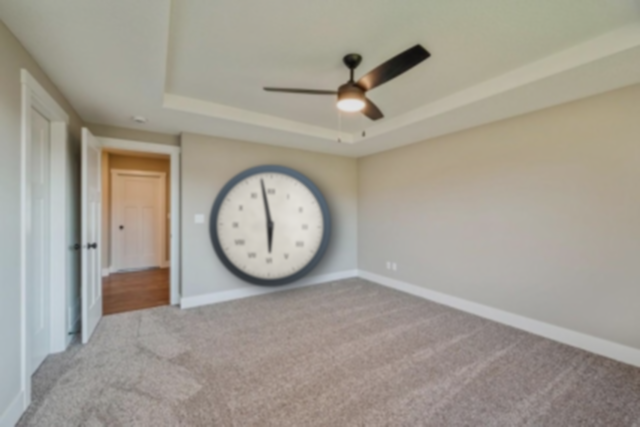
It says h=5 m=58
